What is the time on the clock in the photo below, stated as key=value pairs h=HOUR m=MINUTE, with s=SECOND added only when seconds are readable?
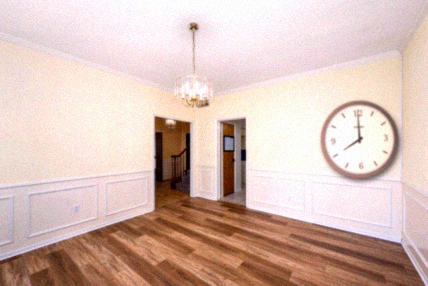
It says h=8 m=0
